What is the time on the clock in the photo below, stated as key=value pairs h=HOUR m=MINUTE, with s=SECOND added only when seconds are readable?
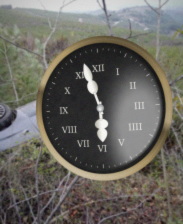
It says h=5 m=57
